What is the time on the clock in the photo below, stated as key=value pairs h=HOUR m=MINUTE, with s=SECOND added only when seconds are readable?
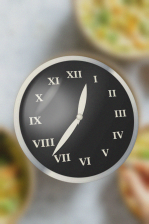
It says h=12 m=37
